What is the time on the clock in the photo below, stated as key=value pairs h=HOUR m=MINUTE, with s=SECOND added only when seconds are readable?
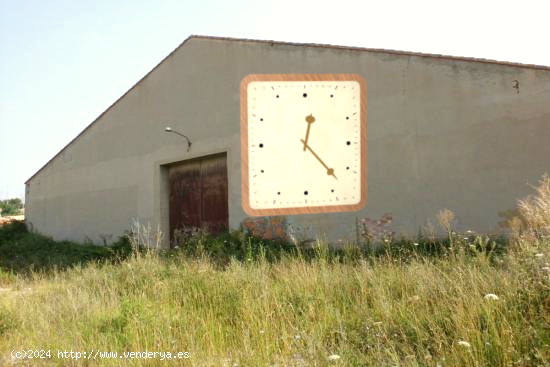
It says h=12 m=23
